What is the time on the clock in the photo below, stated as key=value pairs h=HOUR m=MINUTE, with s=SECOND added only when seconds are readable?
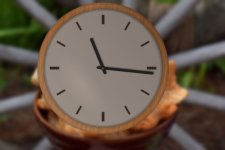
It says h=11 m=16
